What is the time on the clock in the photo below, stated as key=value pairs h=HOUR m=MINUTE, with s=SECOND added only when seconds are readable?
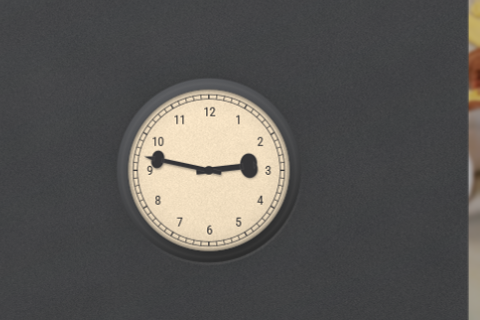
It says h=2 m=47
